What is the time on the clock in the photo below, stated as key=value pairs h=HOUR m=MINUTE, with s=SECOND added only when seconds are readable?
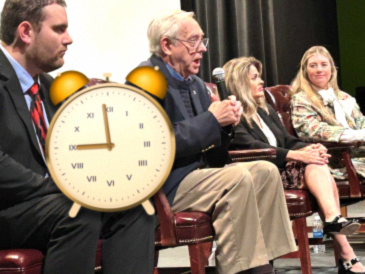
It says h=8 m=59
